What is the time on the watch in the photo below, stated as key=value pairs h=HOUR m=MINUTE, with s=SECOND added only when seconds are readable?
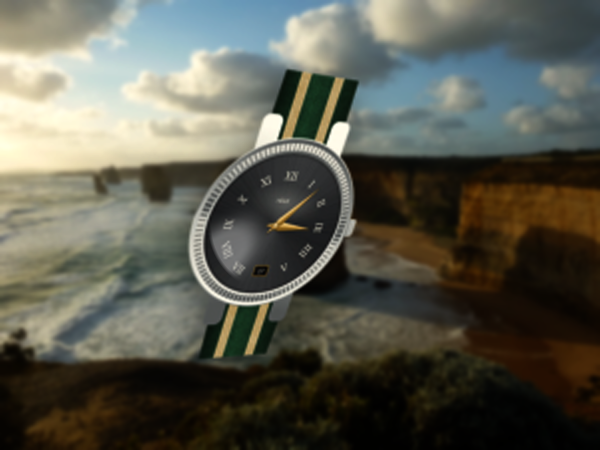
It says h=3 m=7
